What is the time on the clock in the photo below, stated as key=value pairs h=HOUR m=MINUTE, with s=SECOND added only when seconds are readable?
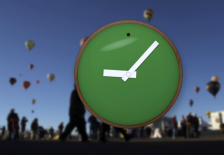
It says h=9 m=7
